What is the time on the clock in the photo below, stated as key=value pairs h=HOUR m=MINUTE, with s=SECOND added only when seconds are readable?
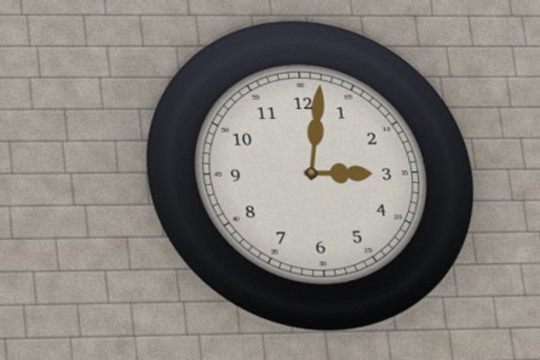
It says h=3 m=2
